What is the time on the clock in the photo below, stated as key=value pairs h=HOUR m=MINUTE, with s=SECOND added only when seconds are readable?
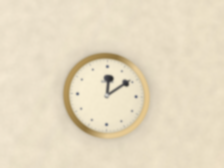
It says h=12 m=9
